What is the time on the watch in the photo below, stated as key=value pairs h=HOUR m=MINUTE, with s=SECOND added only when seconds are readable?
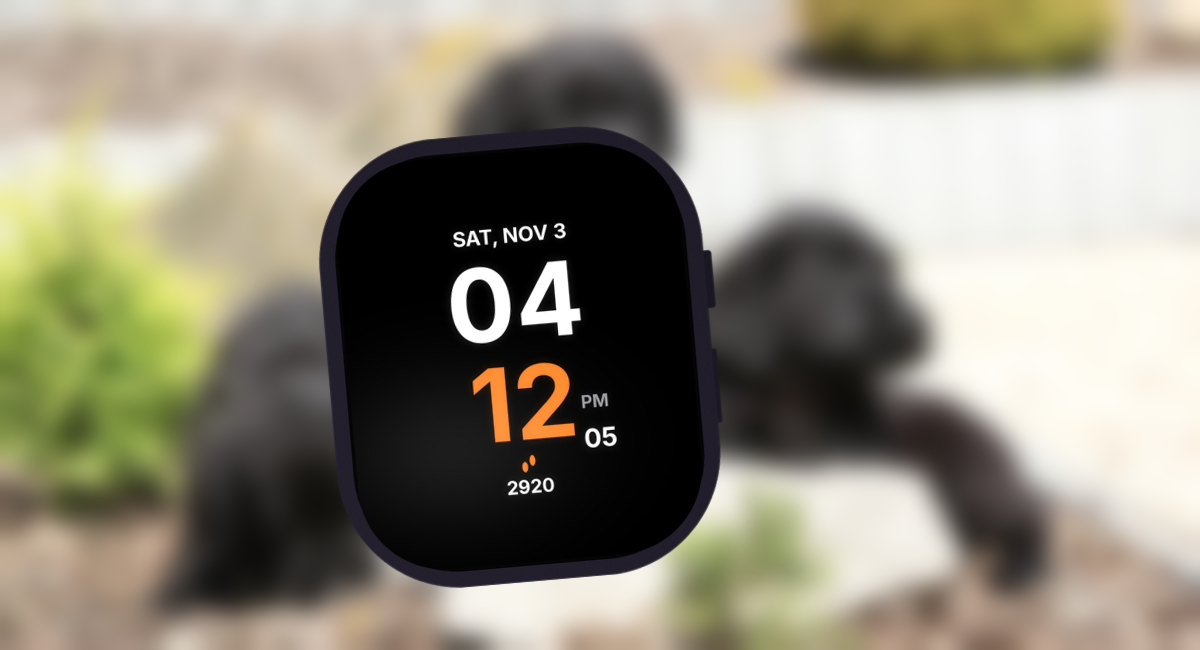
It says h=4 m=12 s=5
